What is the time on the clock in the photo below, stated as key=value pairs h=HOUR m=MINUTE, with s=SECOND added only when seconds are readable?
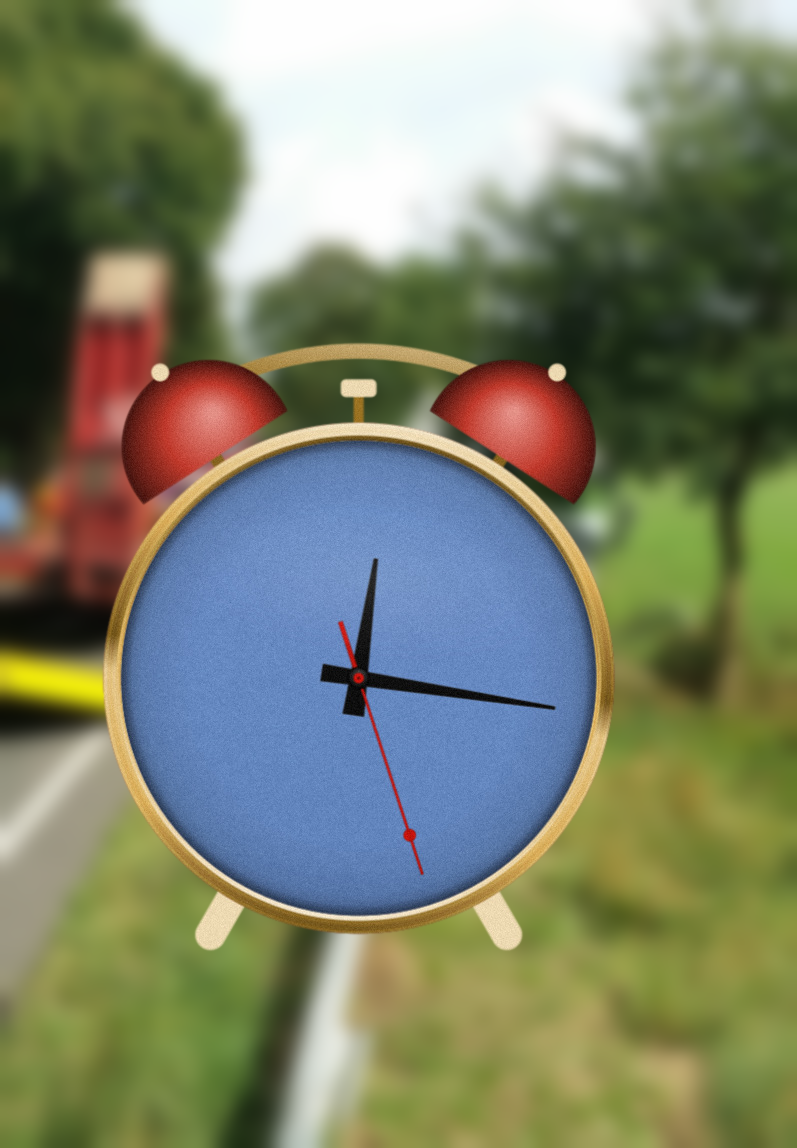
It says h=12 m=16 s=27
